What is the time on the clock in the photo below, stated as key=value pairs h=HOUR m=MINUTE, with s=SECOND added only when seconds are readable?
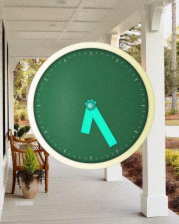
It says h=6 m=25
